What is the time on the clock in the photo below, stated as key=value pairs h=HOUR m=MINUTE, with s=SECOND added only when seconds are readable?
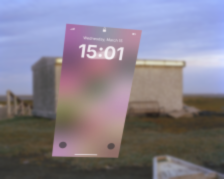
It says h=15 m=1
